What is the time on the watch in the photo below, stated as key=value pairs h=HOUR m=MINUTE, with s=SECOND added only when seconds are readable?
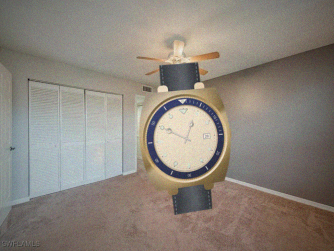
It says h=12 m=50
